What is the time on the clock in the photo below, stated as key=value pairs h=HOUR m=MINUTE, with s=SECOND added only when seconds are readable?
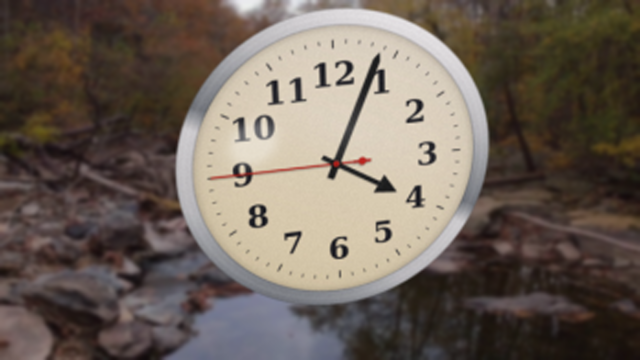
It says h=4 m=3 s=45
